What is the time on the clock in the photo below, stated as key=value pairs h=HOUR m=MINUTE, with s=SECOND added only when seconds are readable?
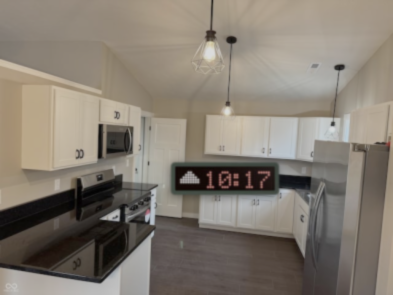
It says h=10 m=17
